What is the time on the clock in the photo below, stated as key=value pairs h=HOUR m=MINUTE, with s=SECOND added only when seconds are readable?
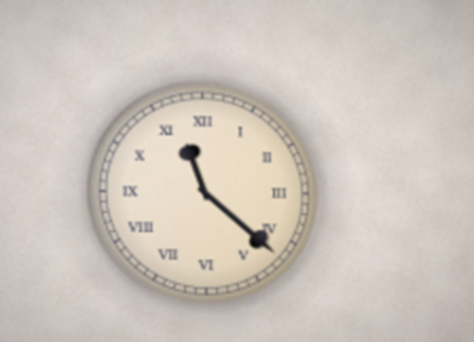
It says h=11 m=22
